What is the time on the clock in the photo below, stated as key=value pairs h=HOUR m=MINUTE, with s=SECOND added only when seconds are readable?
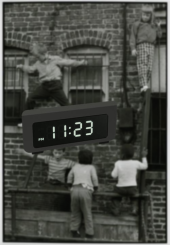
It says h=11 m=23
